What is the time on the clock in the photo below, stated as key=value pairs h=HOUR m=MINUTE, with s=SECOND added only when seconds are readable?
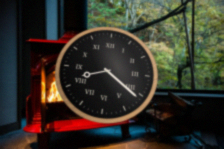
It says h=8 m=21
